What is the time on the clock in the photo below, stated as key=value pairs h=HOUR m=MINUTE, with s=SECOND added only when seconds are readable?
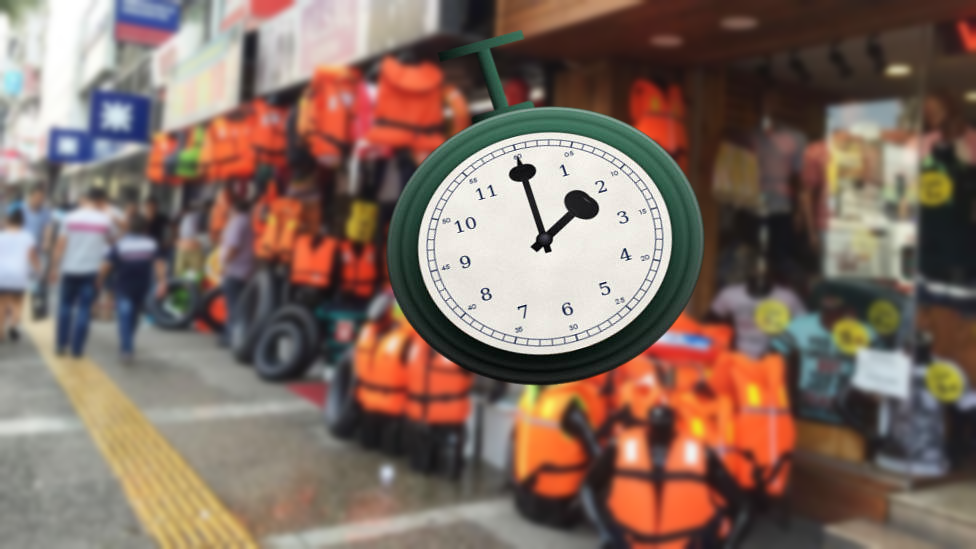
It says h=2 m=0
